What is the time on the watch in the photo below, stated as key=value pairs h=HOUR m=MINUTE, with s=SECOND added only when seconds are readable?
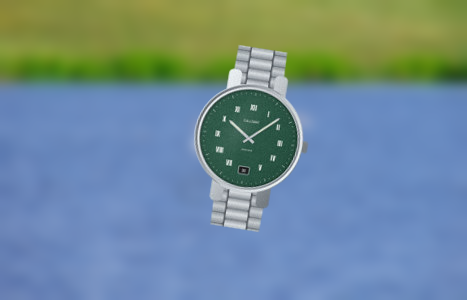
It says h=10 m=8
